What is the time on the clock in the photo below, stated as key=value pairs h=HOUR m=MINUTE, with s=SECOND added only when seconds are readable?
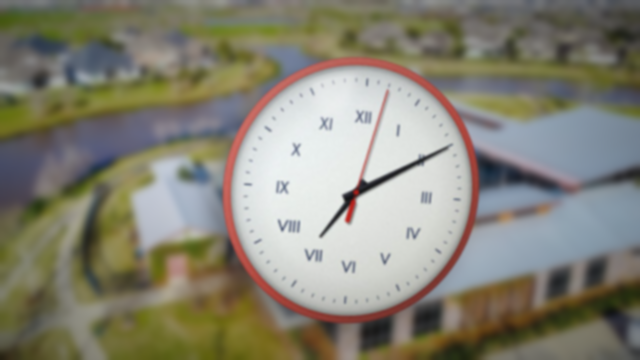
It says h=7 m=10 s=2
